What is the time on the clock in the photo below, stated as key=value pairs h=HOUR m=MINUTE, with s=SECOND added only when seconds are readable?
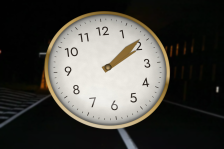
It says h=2 m=9
